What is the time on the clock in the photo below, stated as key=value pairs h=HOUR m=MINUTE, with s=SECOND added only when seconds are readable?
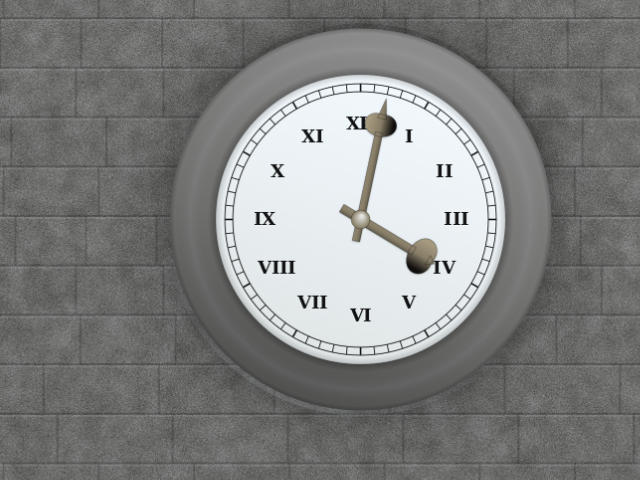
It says h=4 m=2
